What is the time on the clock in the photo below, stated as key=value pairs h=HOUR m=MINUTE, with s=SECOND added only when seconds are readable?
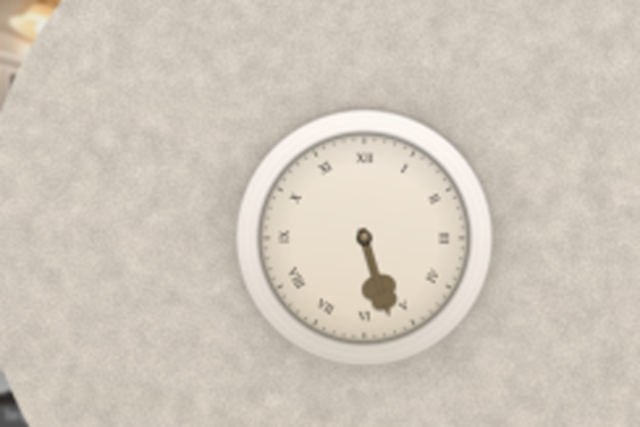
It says h=5 m=27
